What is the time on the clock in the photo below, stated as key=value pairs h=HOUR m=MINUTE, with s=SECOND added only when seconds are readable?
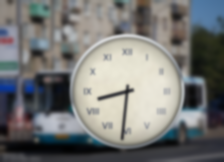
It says h=8 m=31
